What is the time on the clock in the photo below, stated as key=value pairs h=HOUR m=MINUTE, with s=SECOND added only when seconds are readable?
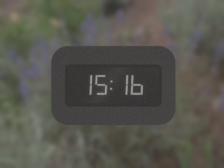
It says h=15 m=16
